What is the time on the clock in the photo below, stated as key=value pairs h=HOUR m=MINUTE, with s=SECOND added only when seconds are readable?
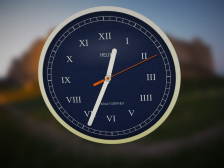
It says h=12 m=34 s=11
